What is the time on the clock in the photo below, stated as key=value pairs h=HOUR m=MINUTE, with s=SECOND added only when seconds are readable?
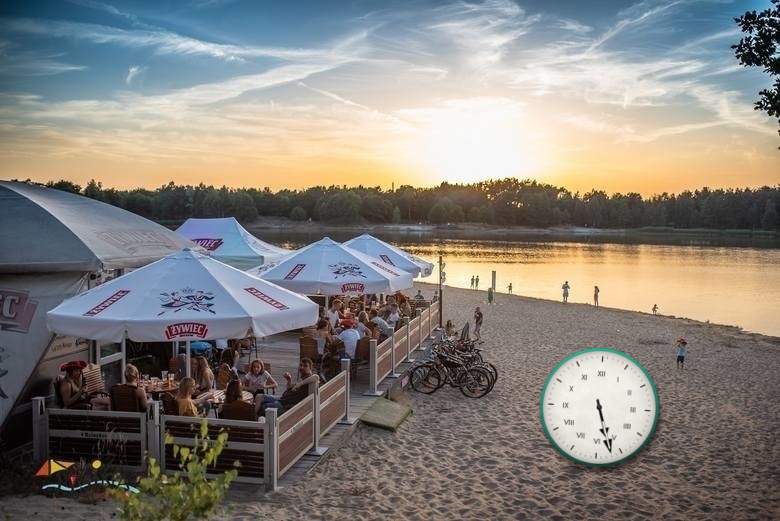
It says h=5 m=27
